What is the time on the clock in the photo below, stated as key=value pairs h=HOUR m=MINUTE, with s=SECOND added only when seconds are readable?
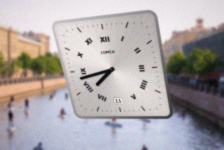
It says h=7 m=43
